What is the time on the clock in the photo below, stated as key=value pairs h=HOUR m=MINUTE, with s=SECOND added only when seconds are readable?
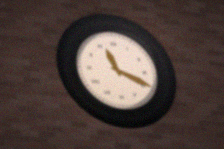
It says h=11 m=19
